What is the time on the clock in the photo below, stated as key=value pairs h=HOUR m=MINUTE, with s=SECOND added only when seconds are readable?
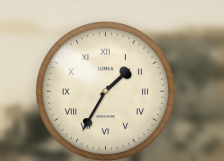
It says h=1 m=35
